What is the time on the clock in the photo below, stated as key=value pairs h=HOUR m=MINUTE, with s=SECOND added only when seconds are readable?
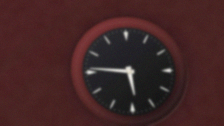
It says h=5 m=46
